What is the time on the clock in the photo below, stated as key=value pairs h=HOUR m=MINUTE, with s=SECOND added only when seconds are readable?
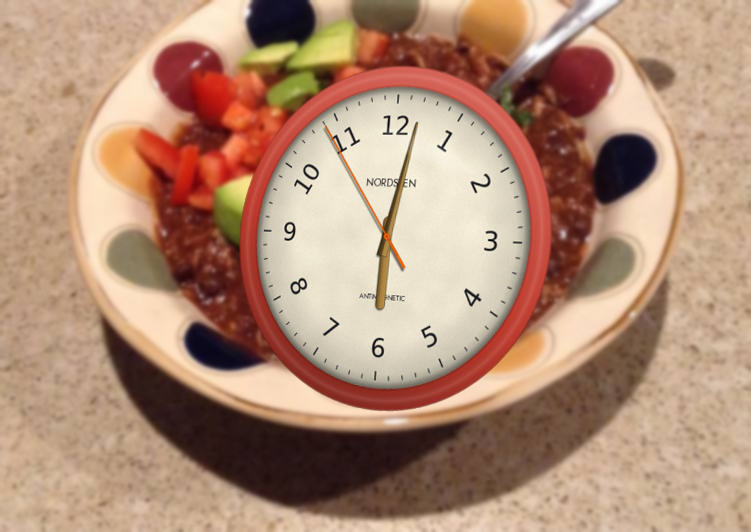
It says h=6 m=1 s=54
